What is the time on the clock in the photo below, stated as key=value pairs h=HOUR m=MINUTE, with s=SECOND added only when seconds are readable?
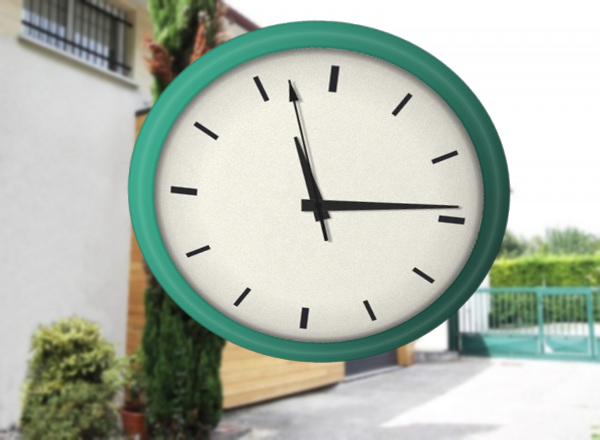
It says h=11 m=13 s=57
